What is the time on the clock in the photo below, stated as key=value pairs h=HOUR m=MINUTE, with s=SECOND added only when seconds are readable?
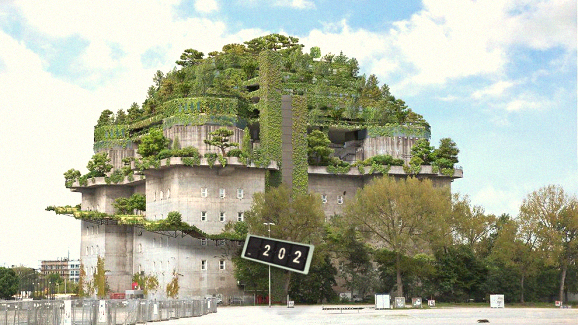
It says h=2 m=2
